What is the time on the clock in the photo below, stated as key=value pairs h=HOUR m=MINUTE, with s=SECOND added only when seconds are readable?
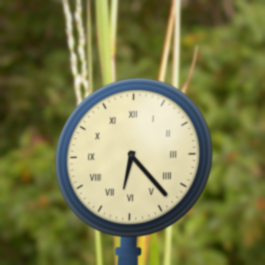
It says h=6 m=23
